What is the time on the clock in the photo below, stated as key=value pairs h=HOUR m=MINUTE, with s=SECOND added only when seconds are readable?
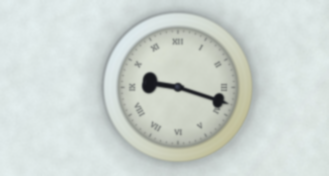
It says h=9 m=18
